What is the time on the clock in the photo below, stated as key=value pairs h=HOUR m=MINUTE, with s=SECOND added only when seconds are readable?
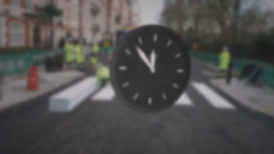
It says h=11 m=53
